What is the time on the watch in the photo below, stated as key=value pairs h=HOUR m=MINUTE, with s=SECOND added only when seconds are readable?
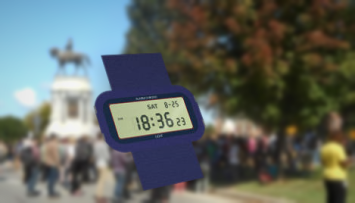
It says h=18 m=36 s=23
